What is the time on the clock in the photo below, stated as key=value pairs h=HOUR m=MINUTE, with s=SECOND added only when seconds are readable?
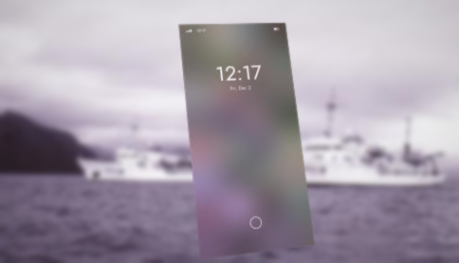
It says h=12 m=17
